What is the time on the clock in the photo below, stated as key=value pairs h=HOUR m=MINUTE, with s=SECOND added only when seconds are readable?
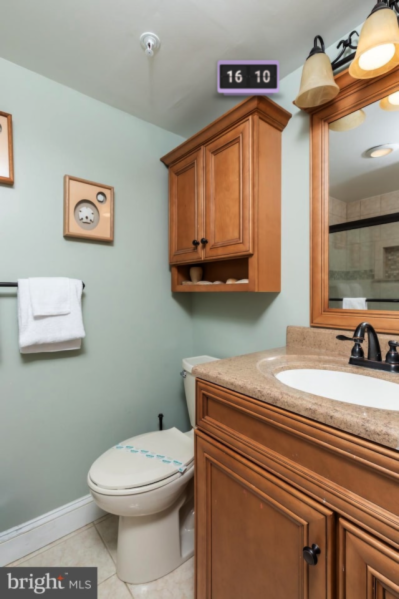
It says h=16 m=10
